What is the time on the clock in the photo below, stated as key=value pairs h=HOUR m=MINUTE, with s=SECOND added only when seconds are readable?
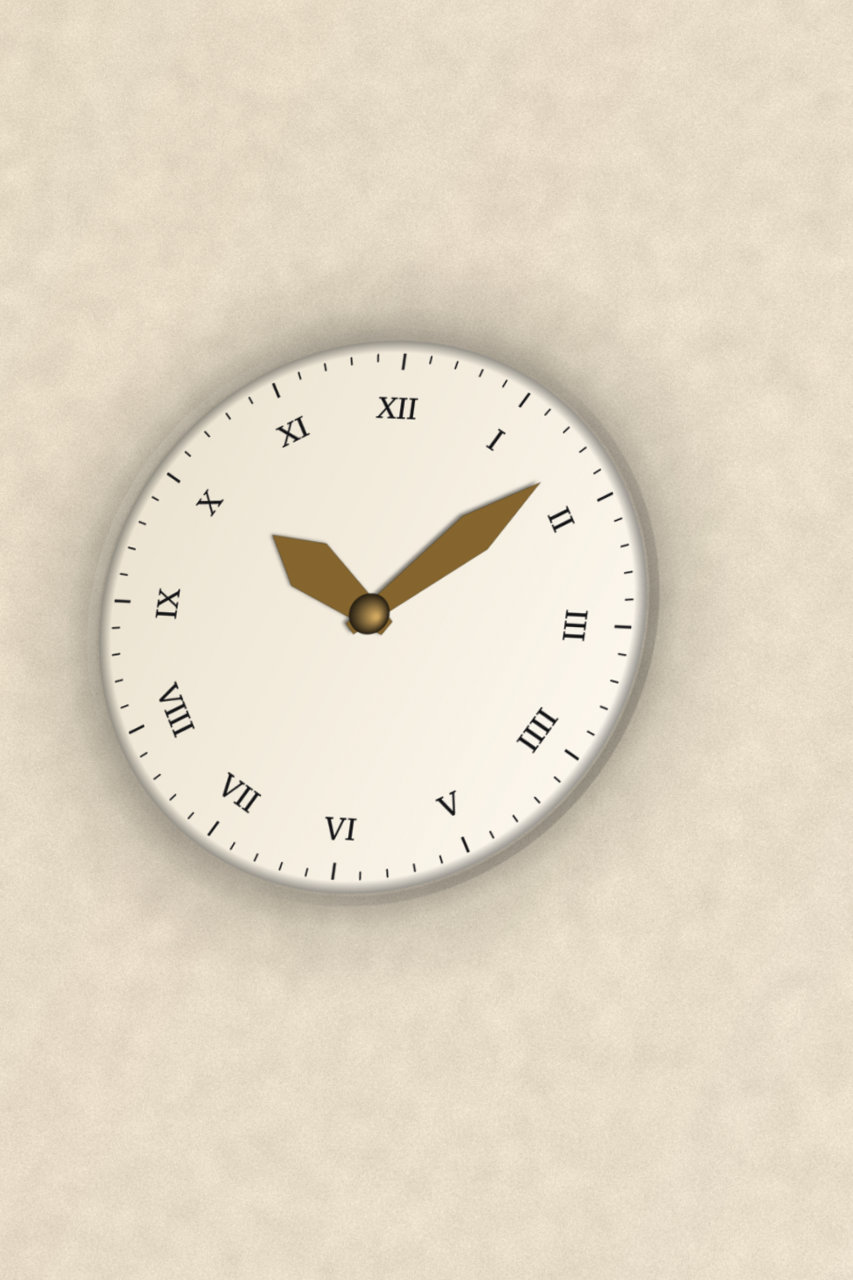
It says h=10 m=8
